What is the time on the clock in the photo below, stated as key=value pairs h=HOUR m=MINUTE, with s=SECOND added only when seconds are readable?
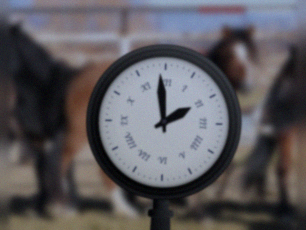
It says h=1 m=59
